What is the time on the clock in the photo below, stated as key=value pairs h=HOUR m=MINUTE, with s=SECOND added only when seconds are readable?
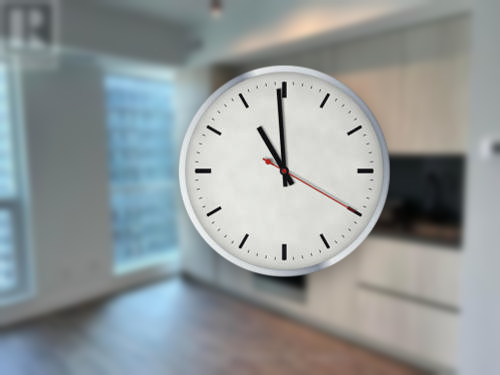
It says h=10 m=59 s=20
